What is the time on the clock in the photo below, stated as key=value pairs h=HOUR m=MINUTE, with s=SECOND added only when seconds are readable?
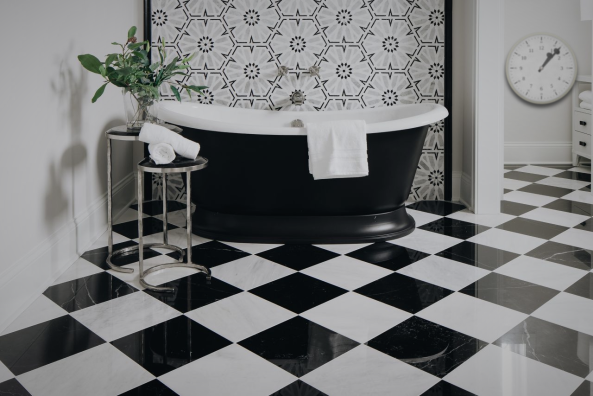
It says h=1 m=7
